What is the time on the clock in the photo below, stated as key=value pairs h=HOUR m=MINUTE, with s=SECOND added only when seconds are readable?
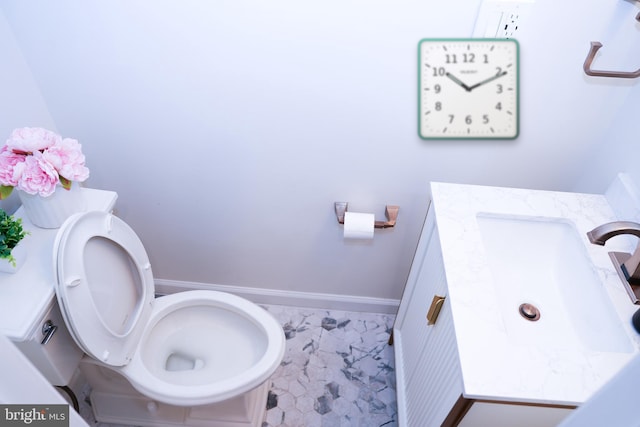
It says h=10 m=11
